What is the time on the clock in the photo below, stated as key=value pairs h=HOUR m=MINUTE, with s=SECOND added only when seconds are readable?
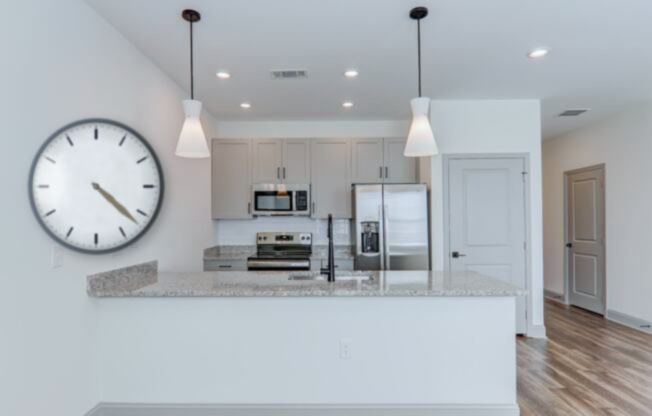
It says h=4 m=22
